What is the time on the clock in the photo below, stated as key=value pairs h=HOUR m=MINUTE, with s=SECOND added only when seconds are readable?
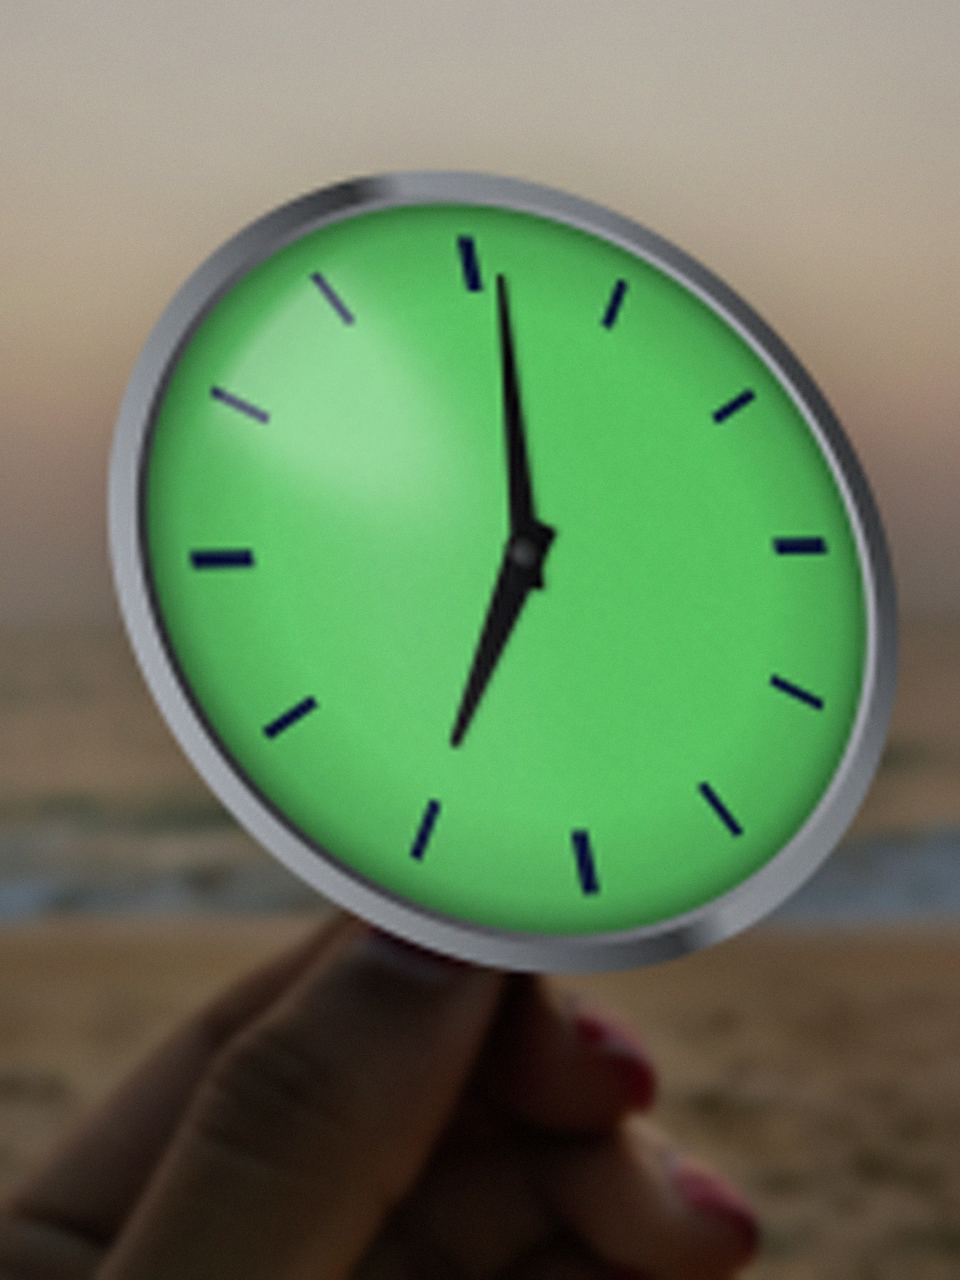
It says h=7 m=1
